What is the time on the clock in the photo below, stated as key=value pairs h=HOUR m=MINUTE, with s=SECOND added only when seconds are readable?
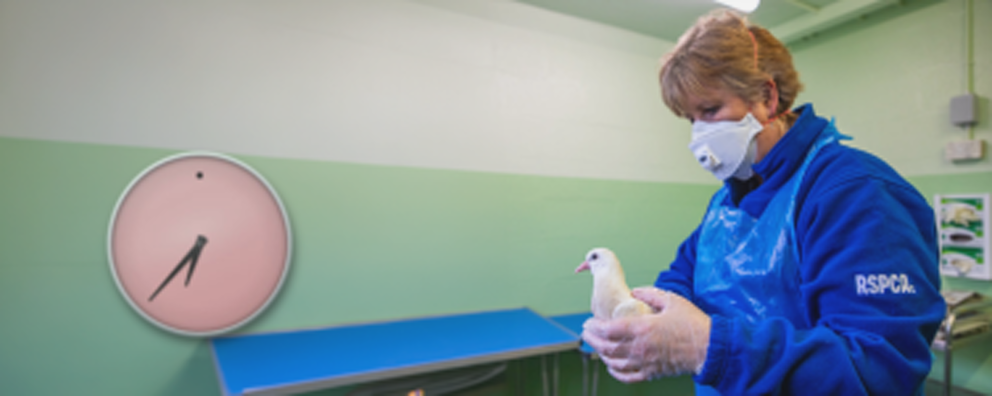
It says h=6 m=37
